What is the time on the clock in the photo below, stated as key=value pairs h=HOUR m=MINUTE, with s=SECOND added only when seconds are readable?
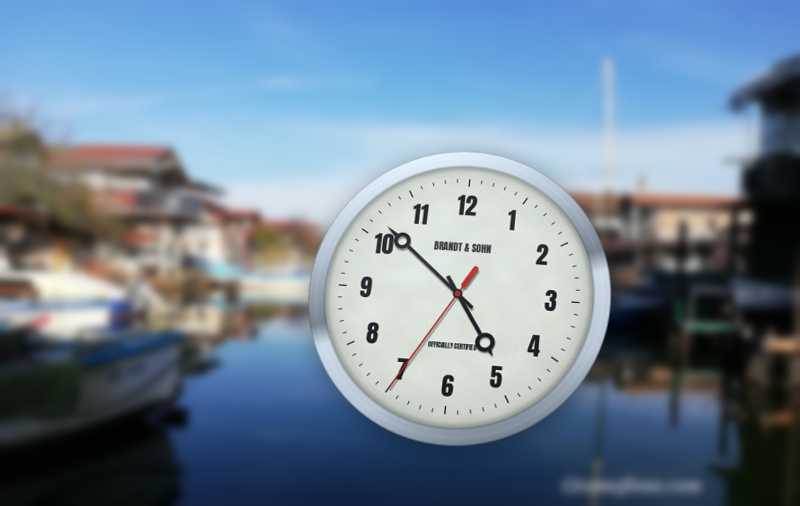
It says h=4 m=51 s=35
